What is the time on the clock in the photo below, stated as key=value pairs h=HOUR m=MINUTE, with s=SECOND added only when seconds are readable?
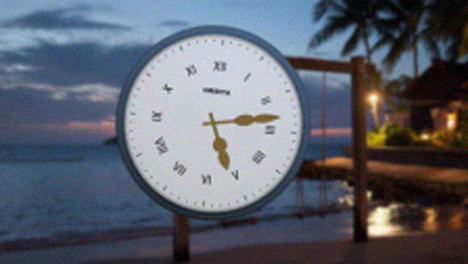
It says h=5 m=13
